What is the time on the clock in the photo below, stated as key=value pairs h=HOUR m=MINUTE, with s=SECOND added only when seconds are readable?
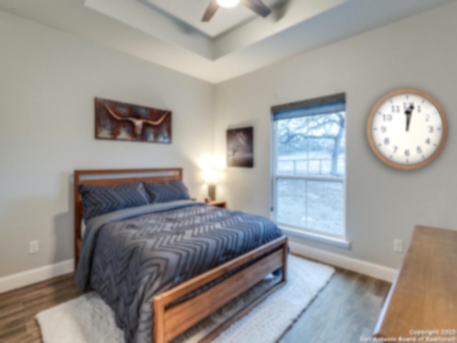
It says h=12 m=2
